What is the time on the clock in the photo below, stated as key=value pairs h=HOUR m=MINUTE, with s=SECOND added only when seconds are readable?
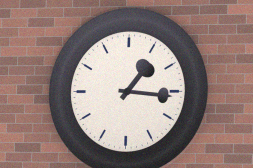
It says h=1 m=16
